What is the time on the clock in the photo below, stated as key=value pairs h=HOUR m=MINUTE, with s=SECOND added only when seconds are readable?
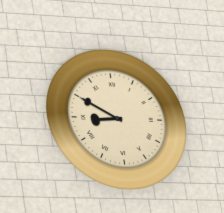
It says h=8 m=50
